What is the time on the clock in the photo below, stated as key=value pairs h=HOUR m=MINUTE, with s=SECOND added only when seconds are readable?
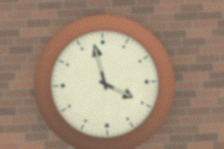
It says h=3 m=58
